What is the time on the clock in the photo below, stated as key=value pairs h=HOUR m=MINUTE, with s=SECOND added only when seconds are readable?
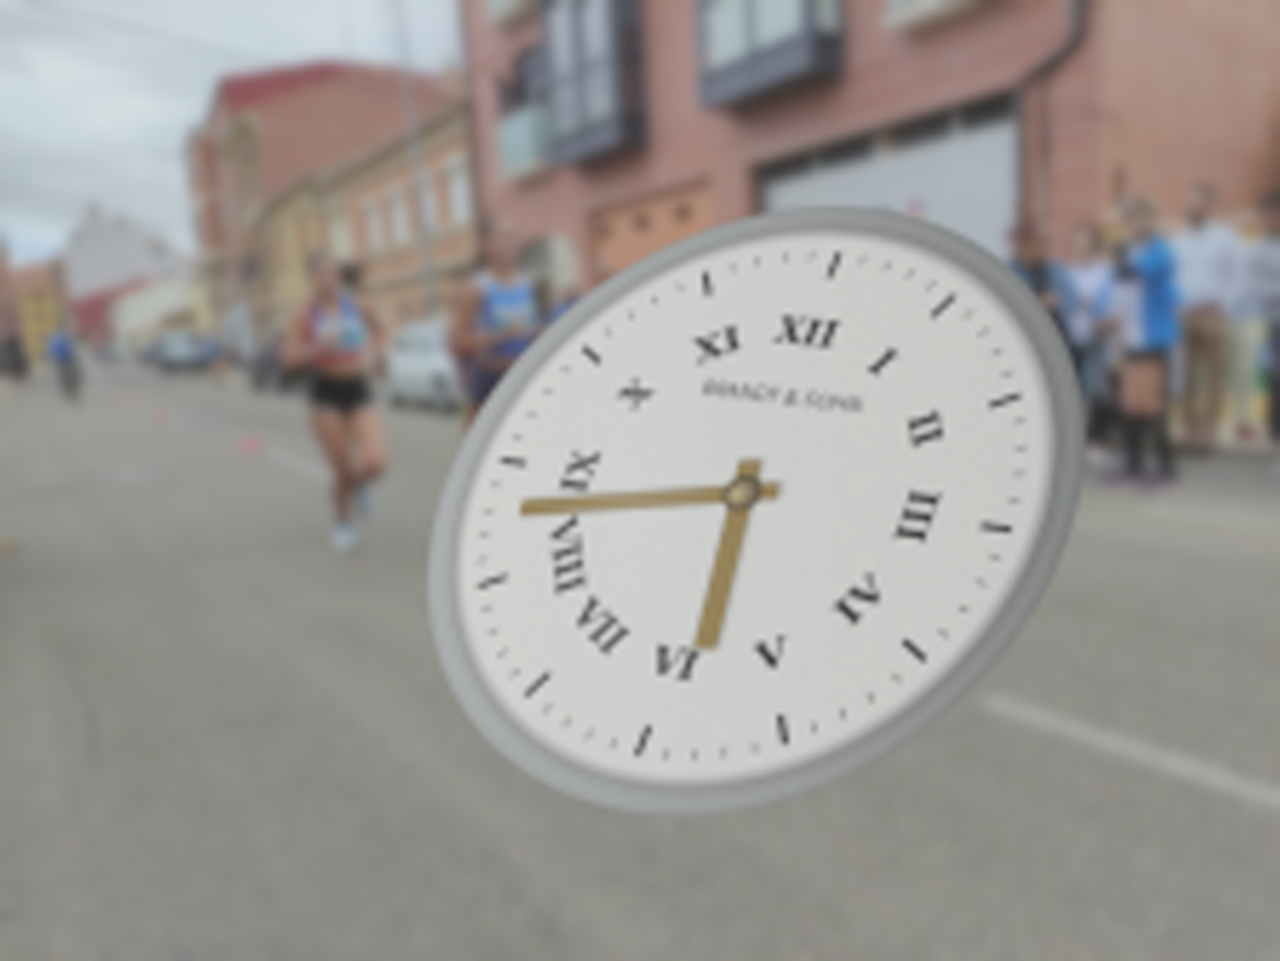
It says h=5 m=43
